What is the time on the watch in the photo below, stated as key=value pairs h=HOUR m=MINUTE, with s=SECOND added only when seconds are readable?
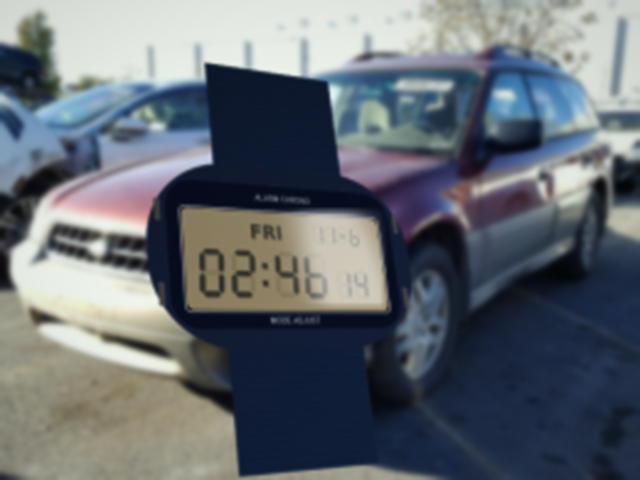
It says h=2 m=46 s=14
